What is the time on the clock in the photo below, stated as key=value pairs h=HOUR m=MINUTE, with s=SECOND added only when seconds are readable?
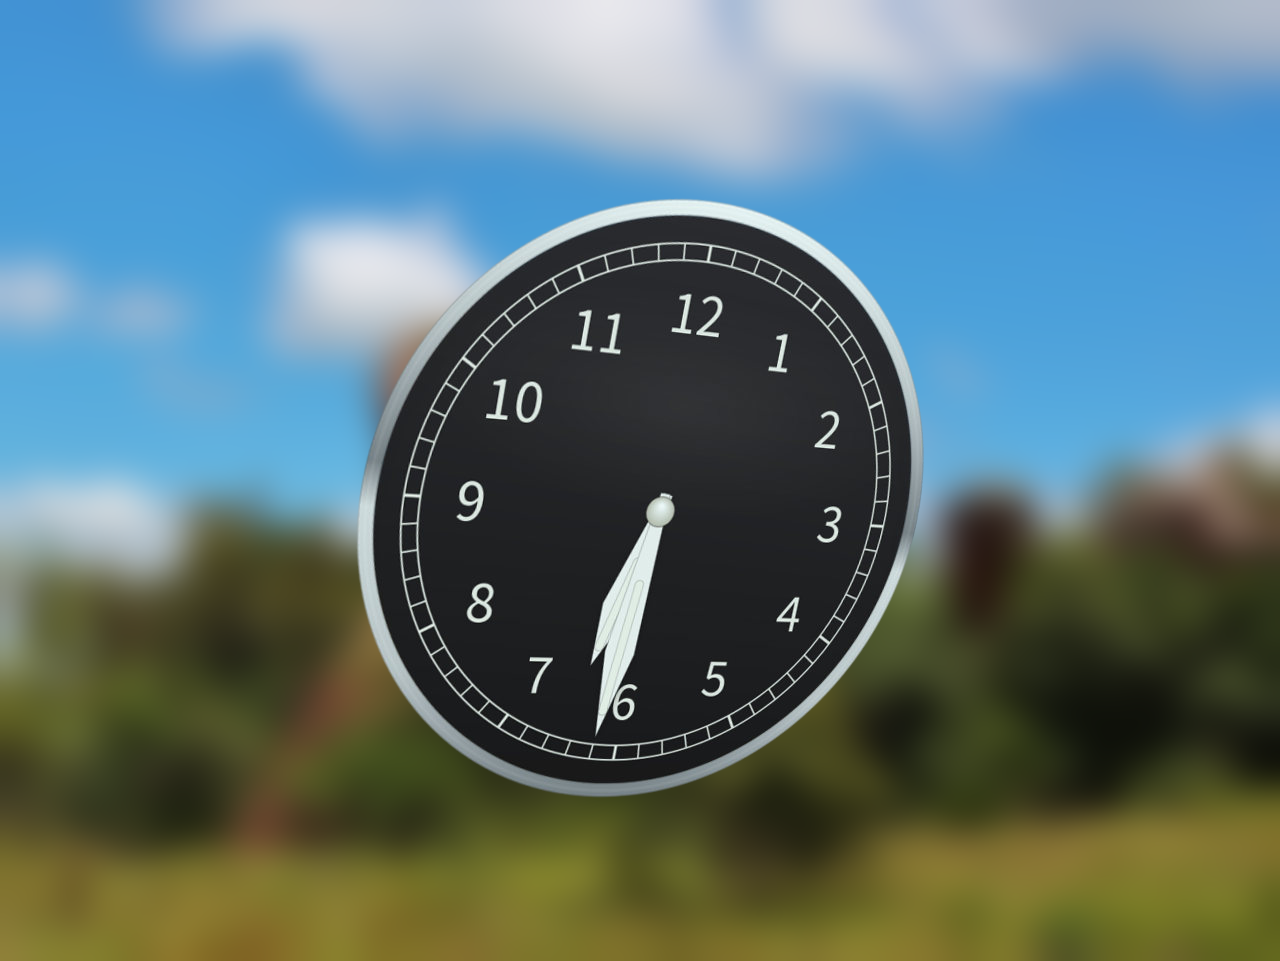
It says h=6 m=31
